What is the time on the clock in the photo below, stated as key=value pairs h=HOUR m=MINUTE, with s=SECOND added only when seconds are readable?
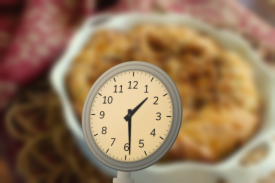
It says h=1 m=29
